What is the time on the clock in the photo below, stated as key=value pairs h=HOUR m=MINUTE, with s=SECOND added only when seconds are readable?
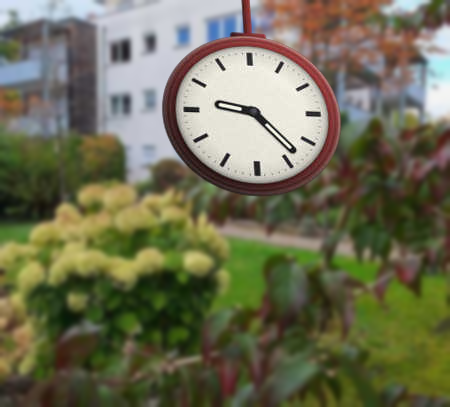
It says h=9 m=23
